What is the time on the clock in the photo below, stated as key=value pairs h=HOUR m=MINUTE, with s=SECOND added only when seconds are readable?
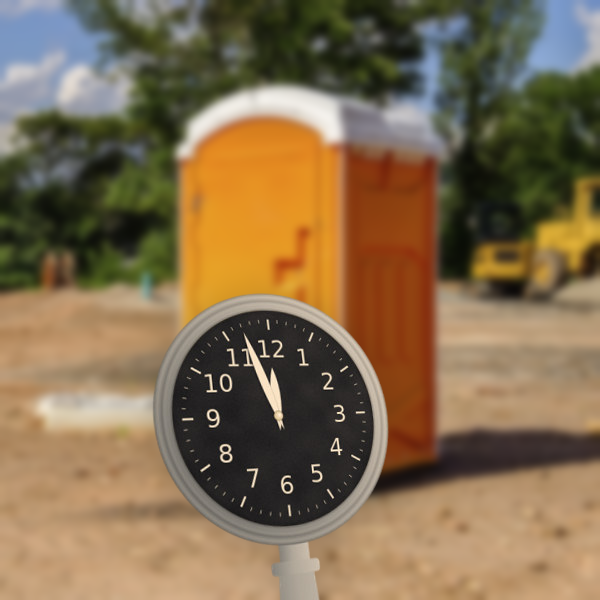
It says h=11 m=57
